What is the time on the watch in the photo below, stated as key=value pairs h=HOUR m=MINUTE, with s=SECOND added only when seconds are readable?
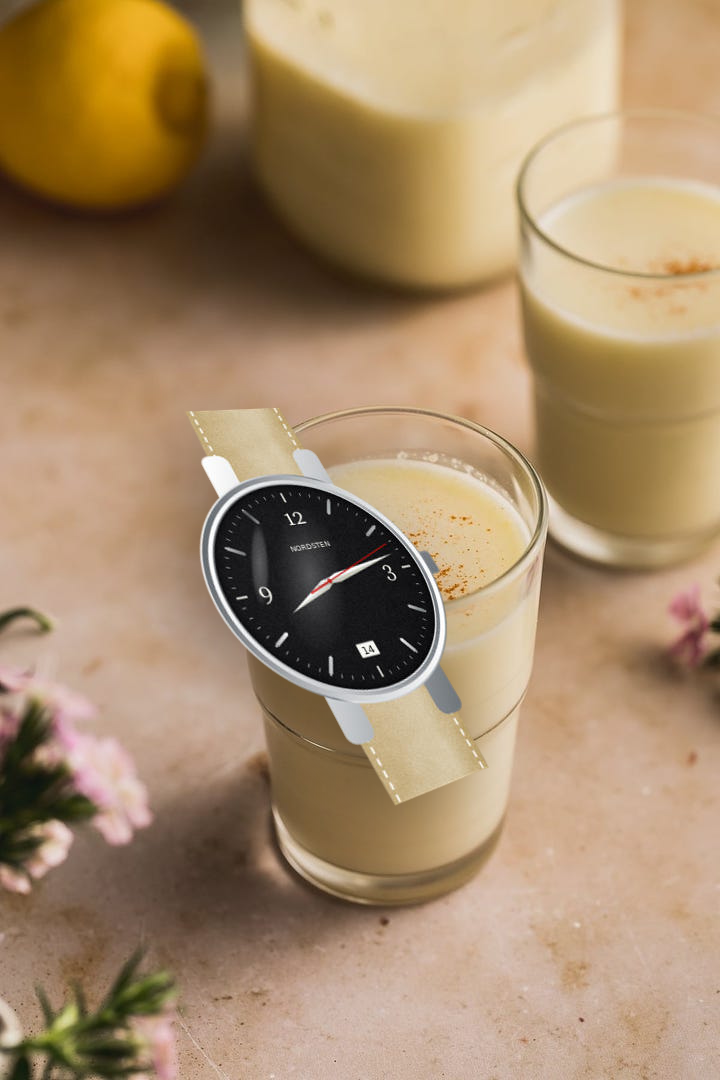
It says h=8 m=13 s=12
